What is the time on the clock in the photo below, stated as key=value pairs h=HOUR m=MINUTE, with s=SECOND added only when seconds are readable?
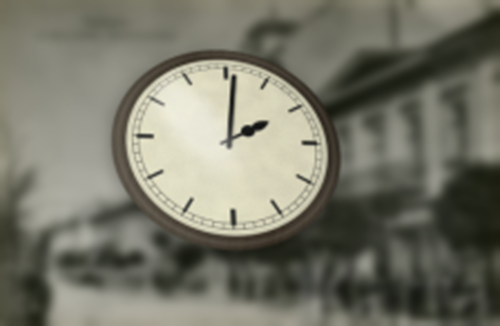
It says h=2 m=1
